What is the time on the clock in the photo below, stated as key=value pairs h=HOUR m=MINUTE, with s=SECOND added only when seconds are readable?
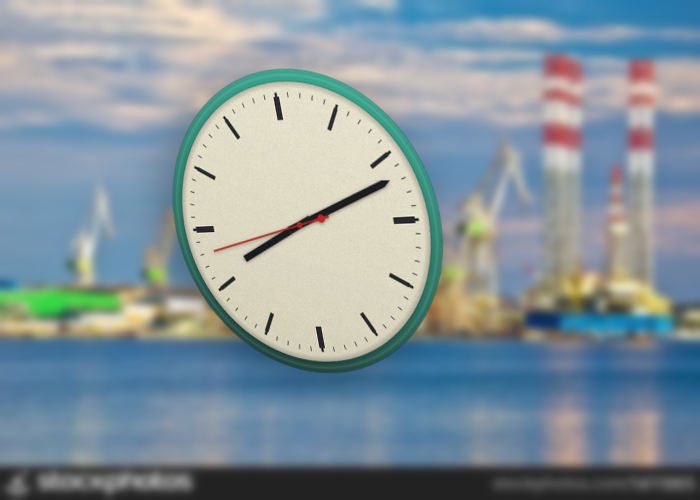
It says h=8 m=11 s=43
